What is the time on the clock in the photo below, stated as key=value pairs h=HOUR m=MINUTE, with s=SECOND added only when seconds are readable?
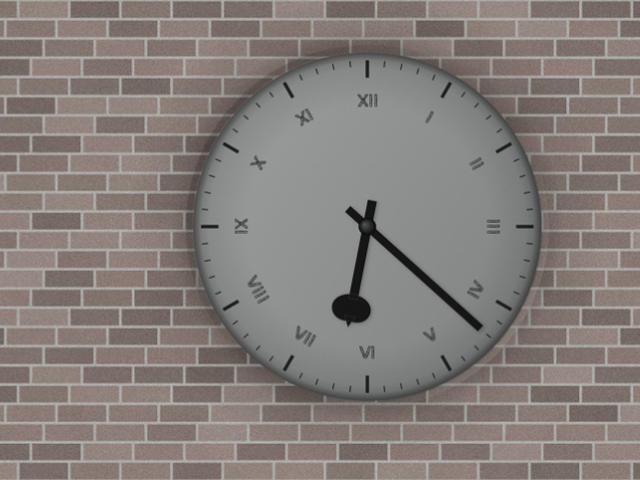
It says h=6 m=22
